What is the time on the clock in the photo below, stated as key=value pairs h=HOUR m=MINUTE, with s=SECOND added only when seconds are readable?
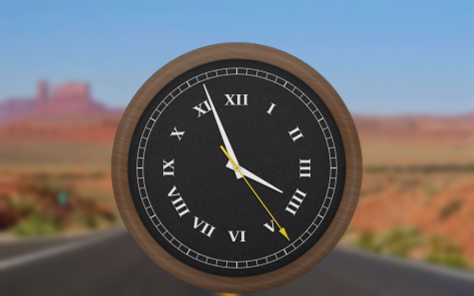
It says h=3 m=56 s=24
